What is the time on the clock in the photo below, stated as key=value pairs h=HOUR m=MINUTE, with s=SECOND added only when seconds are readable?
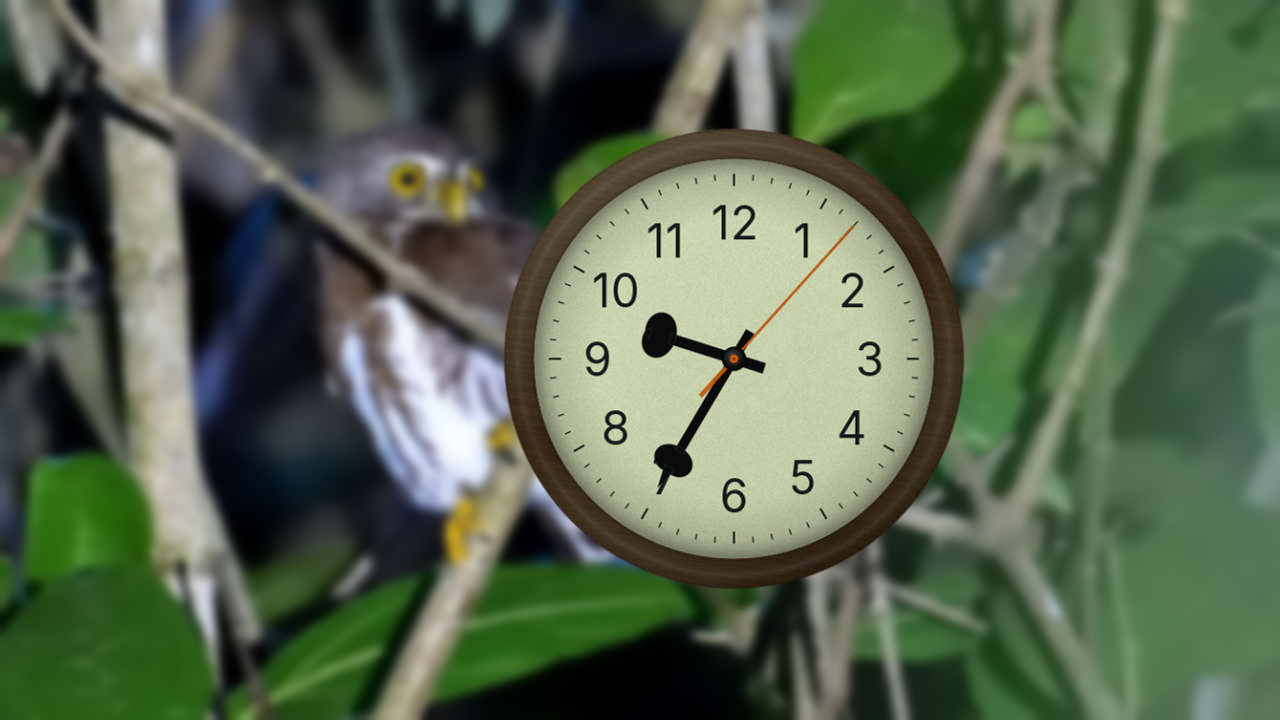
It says h=9 m=35 s=7
